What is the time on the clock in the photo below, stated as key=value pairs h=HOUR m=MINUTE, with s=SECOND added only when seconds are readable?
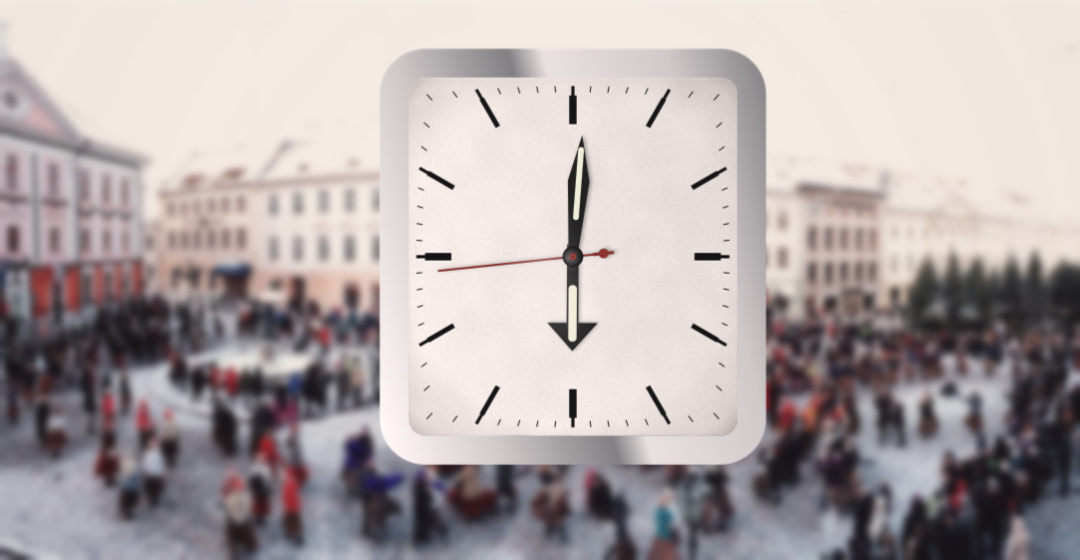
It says h=6 m=0 s=44
